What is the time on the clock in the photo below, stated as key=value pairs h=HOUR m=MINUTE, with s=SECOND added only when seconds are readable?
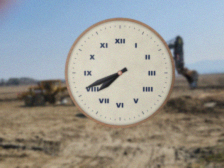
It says h=7 m=41
